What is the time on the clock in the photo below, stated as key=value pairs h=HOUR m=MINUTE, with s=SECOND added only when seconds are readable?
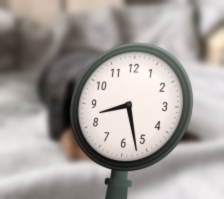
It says h=8 m=27
